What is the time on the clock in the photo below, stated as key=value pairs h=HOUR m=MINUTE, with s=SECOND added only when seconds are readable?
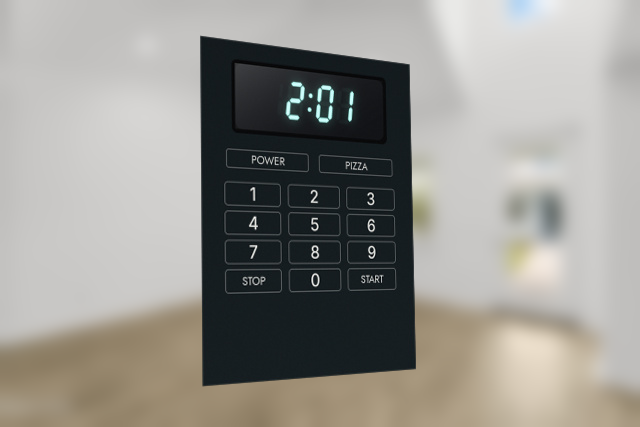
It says h=2 m=1
